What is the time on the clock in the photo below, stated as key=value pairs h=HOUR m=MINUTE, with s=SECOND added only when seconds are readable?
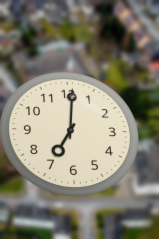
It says h=7 m=1
